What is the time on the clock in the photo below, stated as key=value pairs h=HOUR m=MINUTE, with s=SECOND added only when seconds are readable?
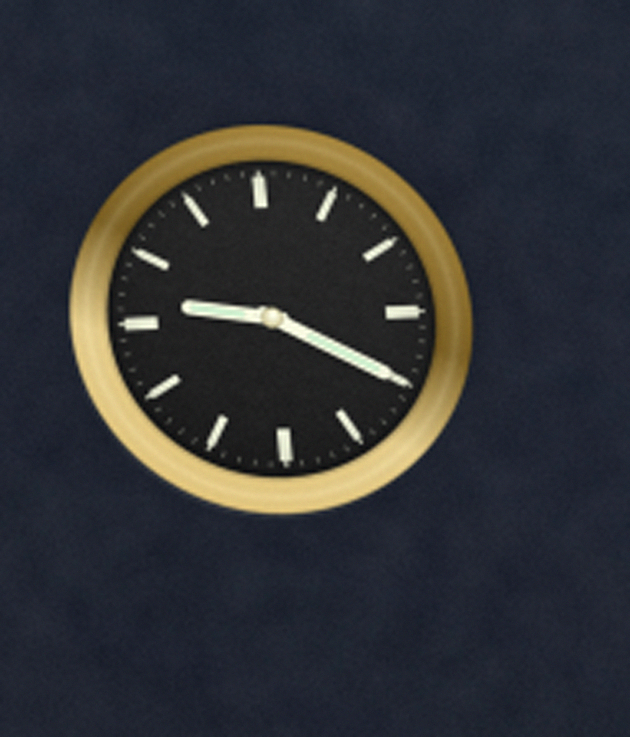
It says h=9 m=20
